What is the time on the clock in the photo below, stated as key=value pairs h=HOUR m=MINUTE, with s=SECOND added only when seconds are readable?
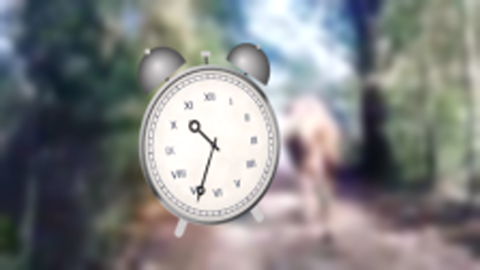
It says h=10 m=34
